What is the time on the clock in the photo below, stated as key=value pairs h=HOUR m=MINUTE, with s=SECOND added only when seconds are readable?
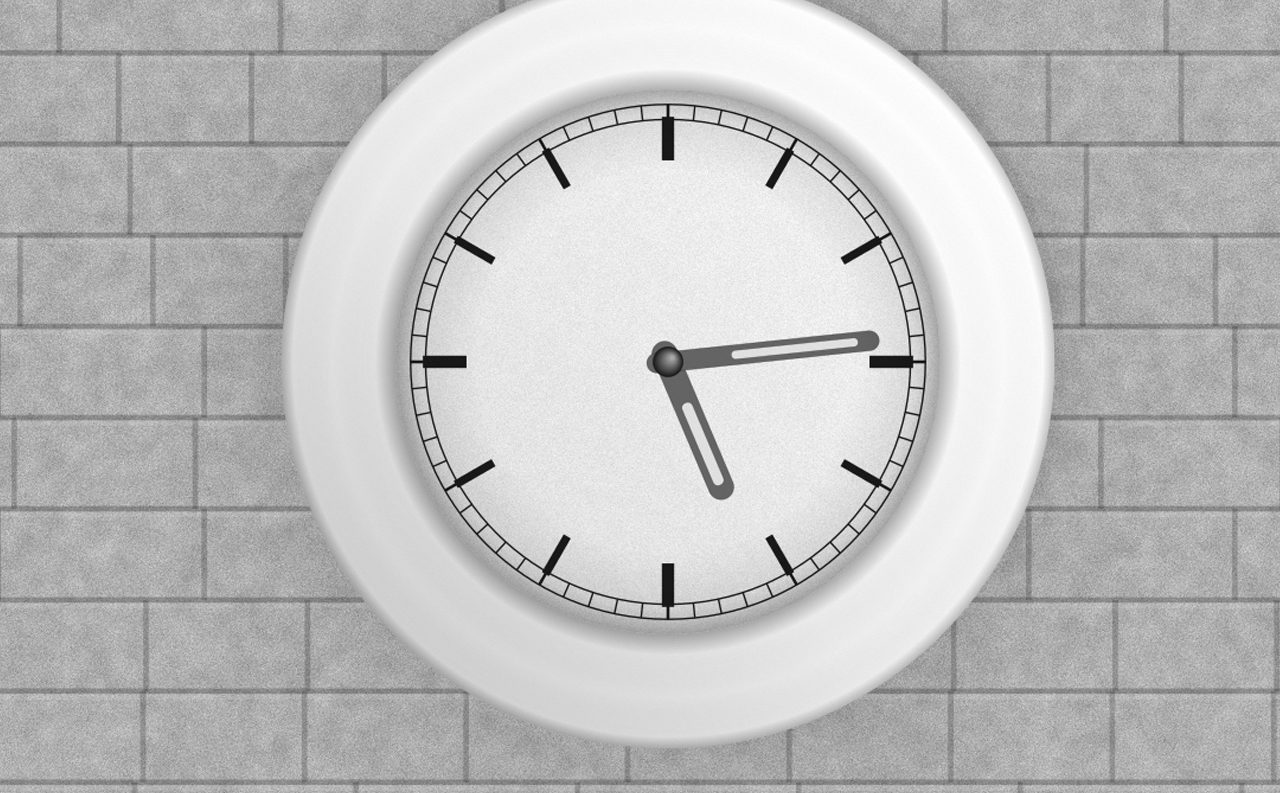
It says h=5 m=14
